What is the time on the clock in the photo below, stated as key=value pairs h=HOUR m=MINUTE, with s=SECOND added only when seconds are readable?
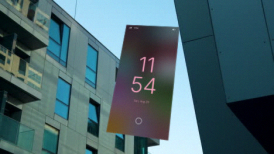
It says h=11 m=54
